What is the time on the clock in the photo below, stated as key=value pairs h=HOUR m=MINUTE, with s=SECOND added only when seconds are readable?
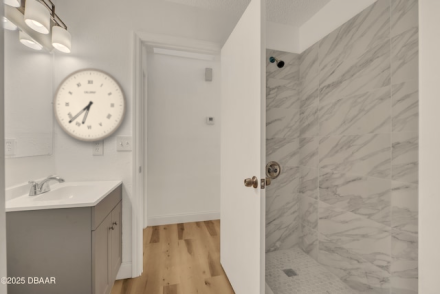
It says h=6 m=38
